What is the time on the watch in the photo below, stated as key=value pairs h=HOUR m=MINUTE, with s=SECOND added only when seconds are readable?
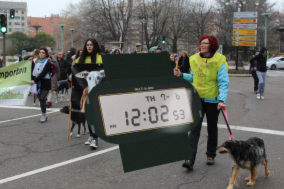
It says h=12 m=2 s=53
